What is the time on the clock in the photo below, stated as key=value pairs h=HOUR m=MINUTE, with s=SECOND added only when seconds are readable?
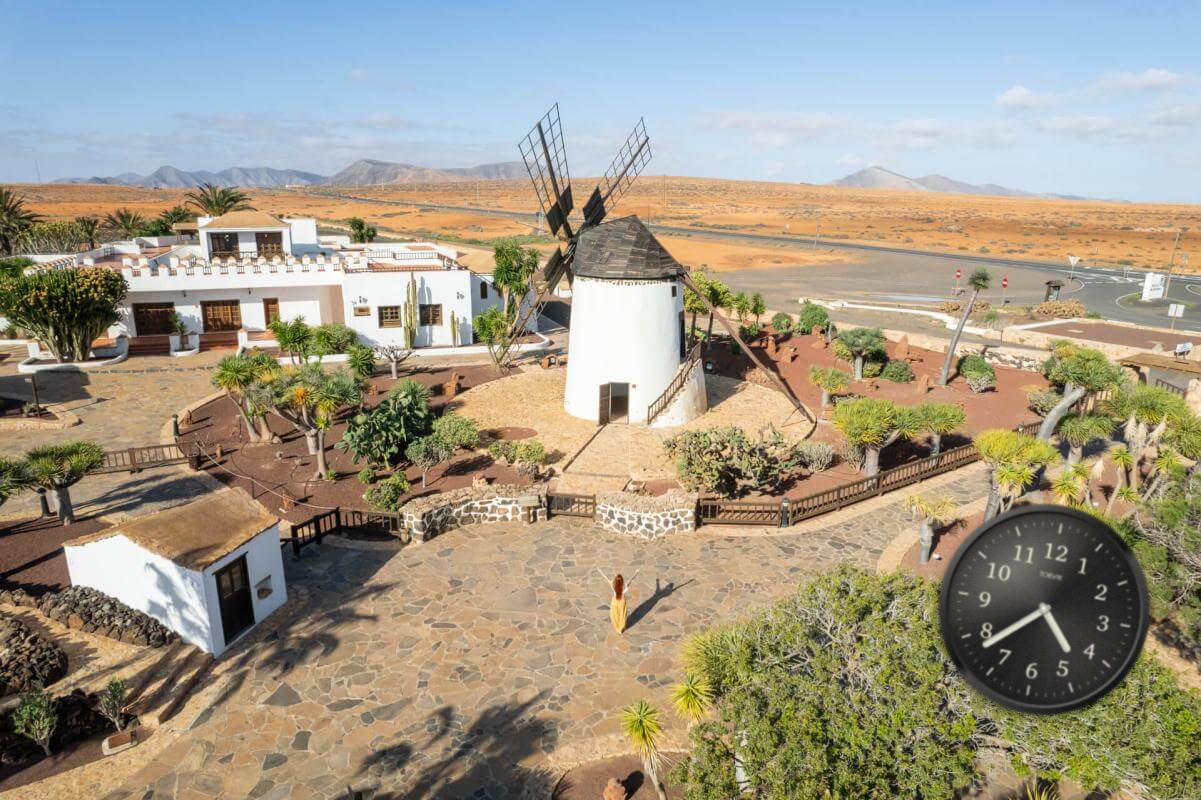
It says h=4 m=38
